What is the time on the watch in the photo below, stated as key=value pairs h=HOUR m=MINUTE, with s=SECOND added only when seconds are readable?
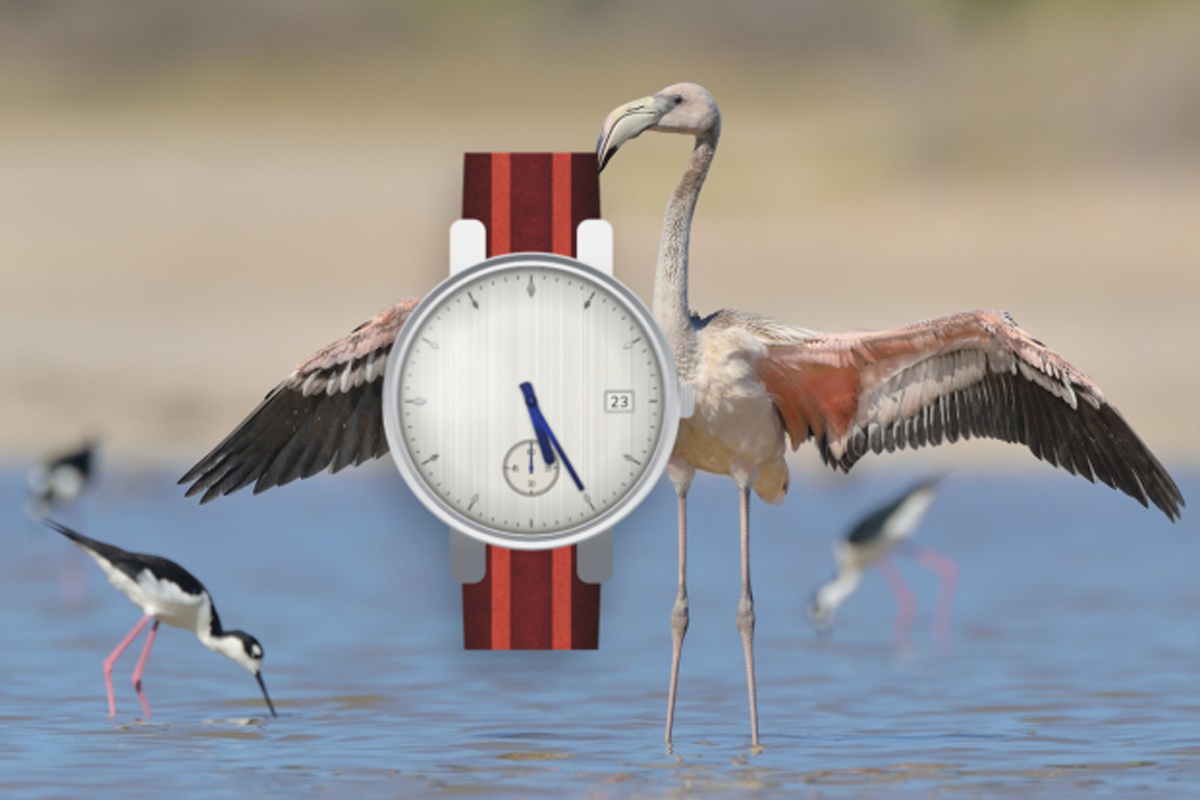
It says h=5 m=25
